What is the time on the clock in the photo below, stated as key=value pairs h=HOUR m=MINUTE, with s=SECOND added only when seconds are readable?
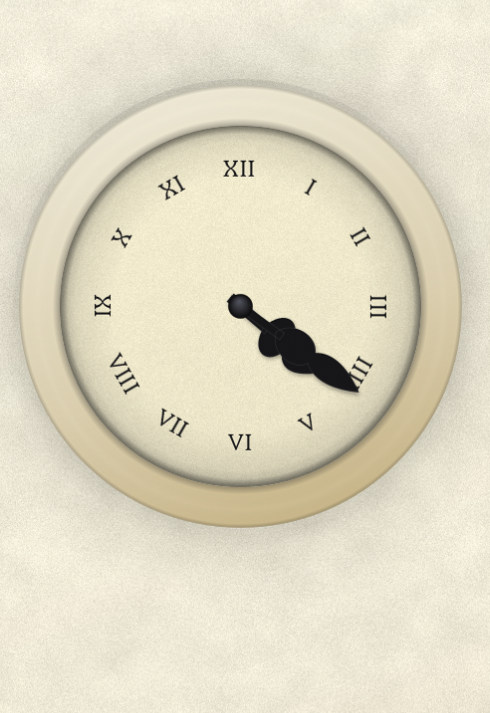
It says h=4 m=21
